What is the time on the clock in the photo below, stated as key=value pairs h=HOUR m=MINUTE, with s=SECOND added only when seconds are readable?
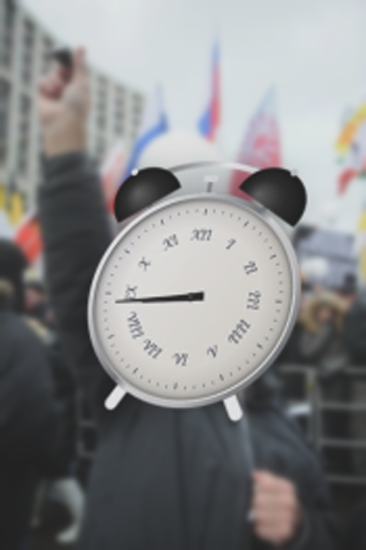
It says h=8 m=44
